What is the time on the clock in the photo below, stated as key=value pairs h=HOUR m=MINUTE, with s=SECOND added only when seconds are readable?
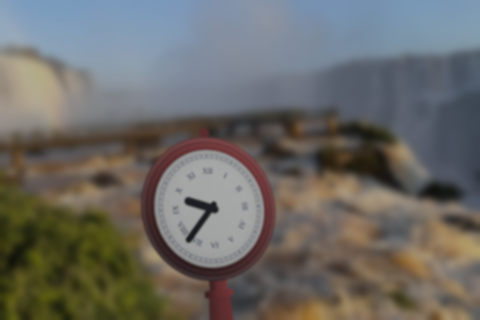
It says h=9 m=37
